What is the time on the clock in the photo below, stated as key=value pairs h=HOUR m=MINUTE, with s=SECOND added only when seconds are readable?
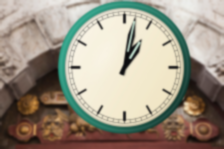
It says h=1 m=2
